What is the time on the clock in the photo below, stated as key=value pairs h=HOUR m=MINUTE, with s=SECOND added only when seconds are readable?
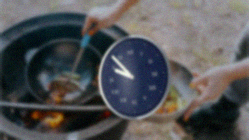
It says h=9 m=53
